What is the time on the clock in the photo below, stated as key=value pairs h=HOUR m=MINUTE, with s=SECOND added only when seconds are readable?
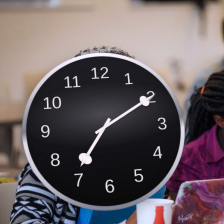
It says h=7 m=10
